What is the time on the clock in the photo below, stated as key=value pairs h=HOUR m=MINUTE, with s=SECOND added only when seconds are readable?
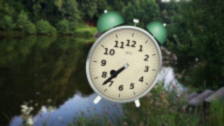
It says h=7 m=37
